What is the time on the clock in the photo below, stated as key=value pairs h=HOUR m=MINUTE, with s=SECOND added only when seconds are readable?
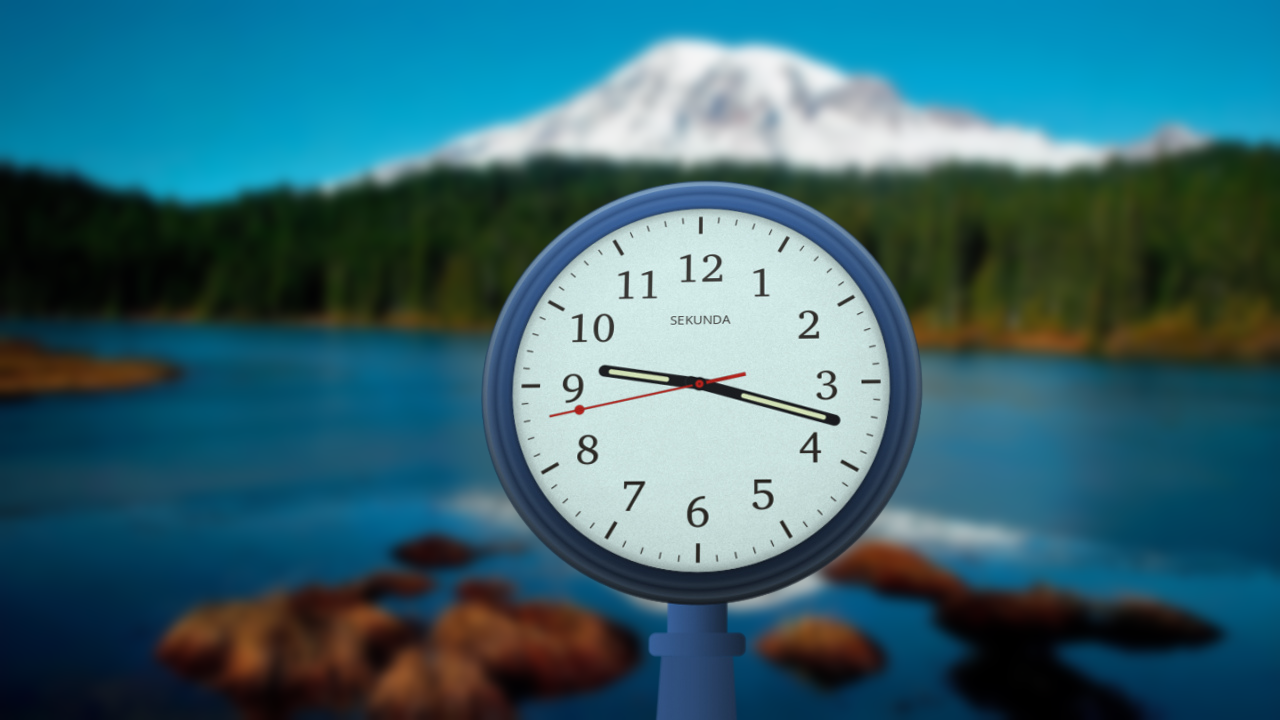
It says h=9 m=17 s=43
